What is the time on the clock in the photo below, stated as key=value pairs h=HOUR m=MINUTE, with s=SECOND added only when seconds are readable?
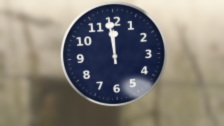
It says h=11 m=59
